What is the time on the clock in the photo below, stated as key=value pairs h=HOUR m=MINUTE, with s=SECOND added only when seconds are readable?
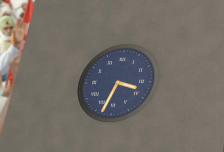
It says h=3 m=33
